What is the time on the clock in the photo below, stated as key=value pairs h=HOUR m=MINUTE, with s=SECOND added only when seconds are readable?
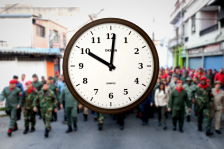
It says h=10 m=1
